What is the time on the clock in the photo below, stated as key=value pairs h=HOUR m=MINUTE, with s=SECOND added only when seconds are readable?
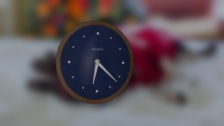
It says h=6 m=22
